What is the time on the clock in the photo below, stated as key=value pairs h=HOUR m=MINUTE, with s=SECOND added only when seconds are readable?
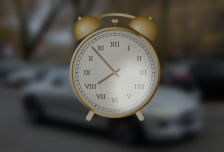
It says h=7 m=53
